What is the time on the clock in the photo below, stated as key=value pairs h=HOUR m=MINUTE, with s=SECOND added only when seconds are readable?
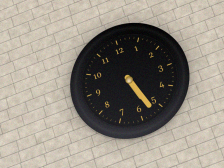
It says h=5 m=27
